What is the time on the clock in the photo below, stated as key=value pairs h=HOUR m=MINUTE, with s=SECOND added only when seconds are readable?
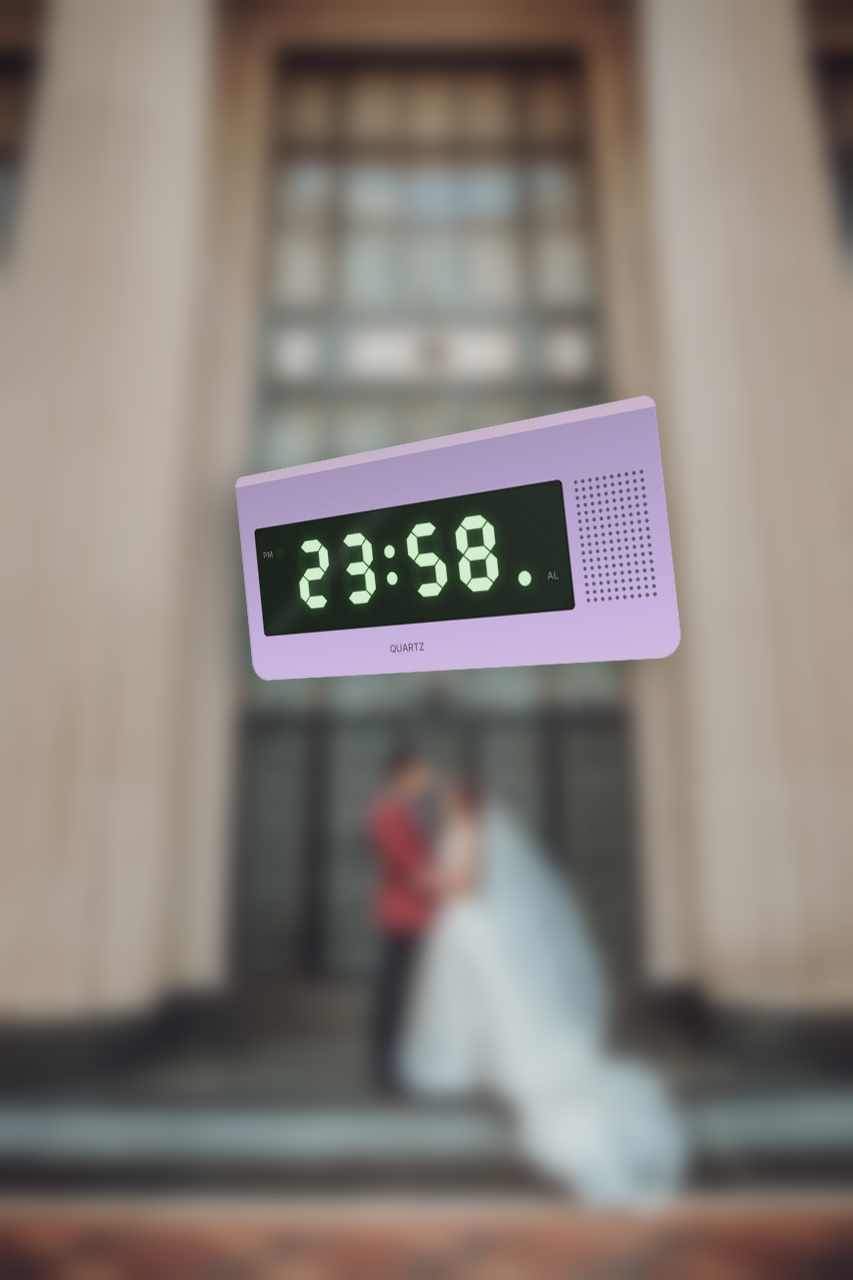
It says h=23 m=58
